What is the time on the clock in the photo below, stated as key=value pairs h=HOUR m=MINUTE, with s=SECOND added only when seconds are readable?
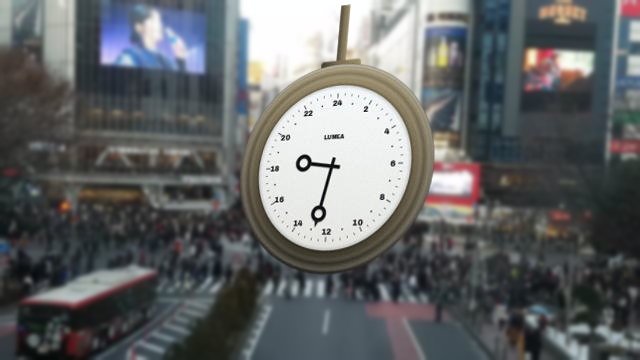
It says h=18 m=32
